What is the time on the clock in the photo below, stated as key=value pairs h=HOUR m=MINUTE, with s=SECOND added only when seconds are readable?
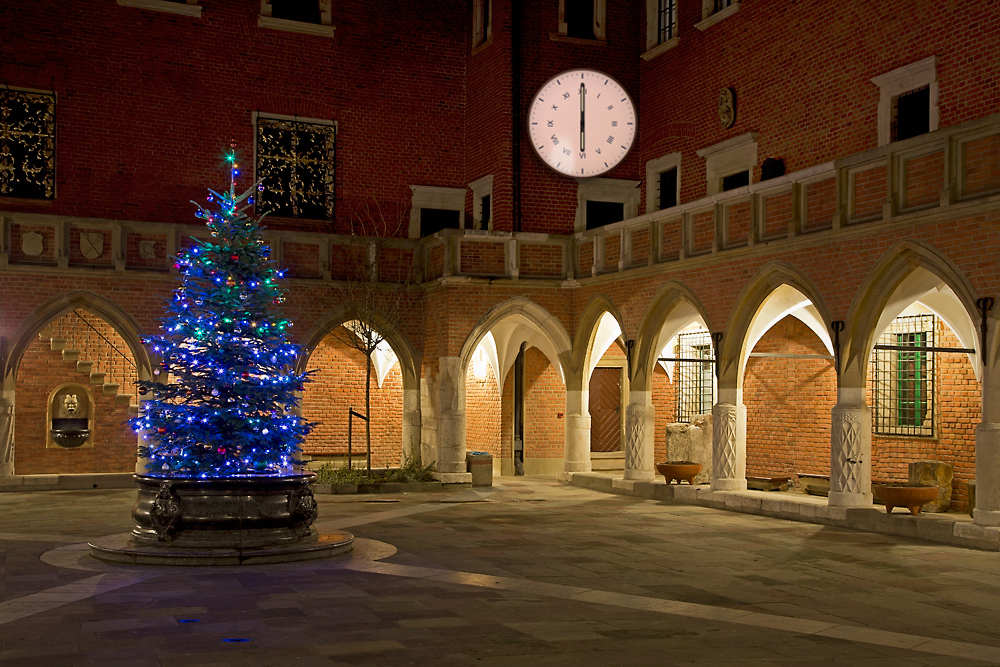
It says h=6 m=0
